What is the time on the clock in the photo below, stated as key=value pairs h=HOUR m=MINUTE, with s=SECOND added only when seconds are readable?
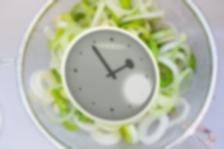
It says h=1 m=54
